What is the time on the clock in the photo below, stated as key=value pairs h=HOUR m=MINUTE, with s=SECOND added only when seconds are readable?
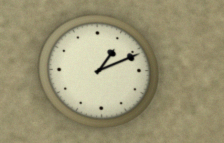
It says h=1 m=11
